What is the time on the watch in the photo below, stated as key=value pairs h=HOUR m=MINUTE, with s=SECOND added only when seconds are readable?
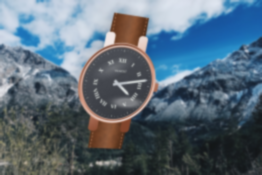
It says h=4 m=13
